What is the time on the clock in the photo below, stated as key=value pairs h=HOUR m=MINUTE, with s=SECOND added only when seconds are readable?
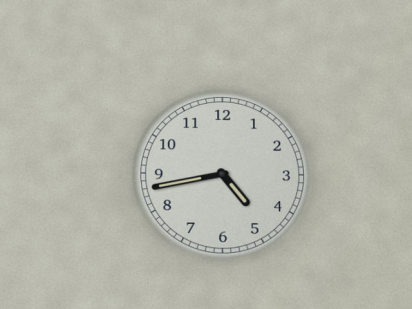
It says h=4 m=43
